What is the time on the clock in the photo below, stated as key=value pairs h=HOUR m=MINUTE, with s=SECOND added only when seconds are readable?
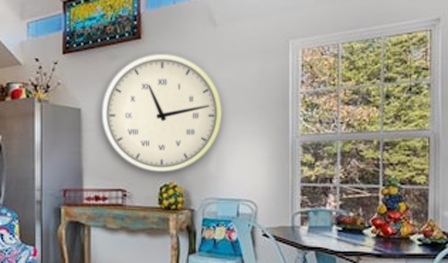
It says h=11 m=13
